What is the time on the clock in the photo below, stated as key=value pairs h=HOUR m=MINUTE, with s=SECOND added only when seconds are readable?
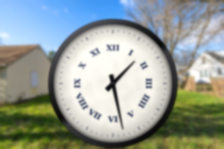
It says h=1 m=28
